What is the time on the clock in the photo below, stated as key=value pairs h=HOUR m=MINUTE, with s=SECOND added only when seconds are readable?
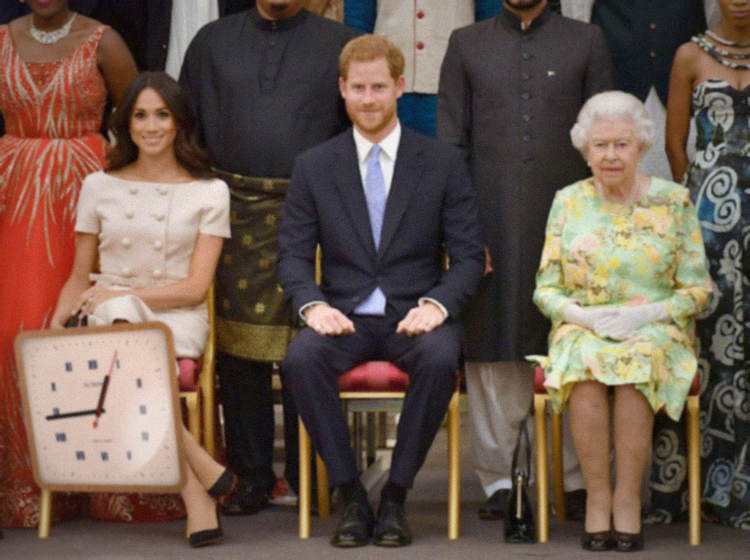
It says h=12 m=44 s=4
